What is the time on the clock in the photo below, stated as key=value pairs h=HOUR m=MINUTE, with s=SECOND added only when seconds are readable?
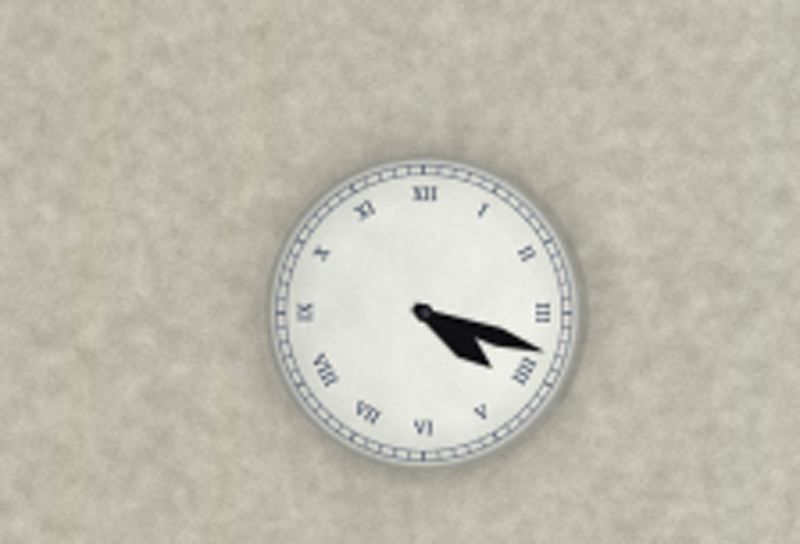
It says h=4 m=18
